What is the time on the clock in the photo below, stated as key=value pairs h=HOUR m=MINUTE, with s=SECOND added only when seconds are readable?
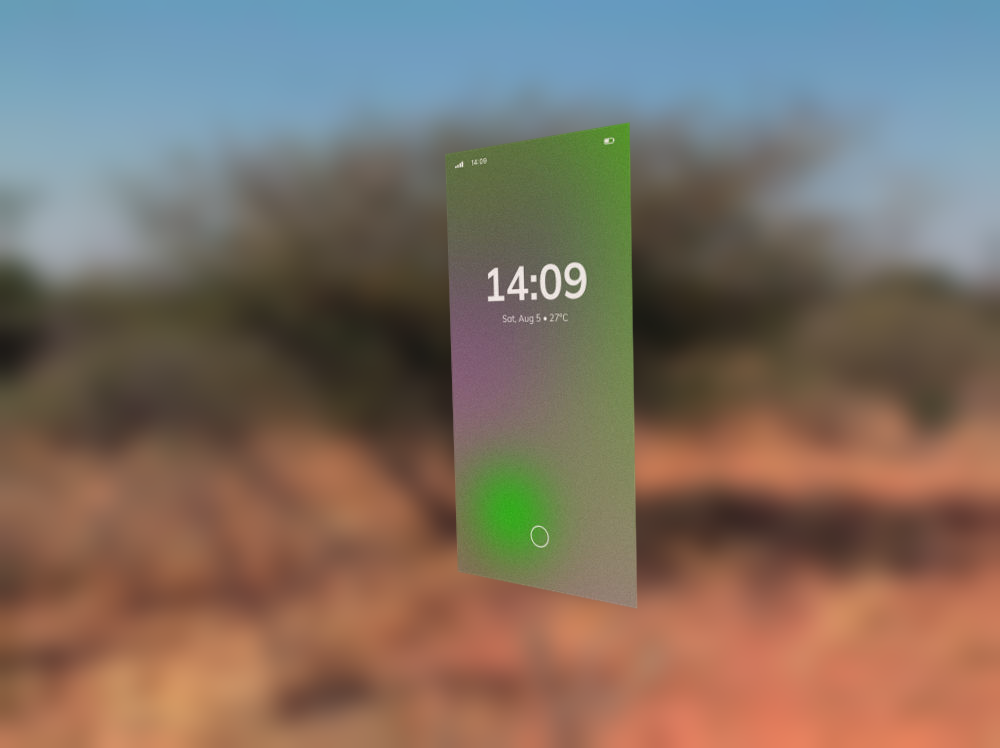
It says h=14 m=9
